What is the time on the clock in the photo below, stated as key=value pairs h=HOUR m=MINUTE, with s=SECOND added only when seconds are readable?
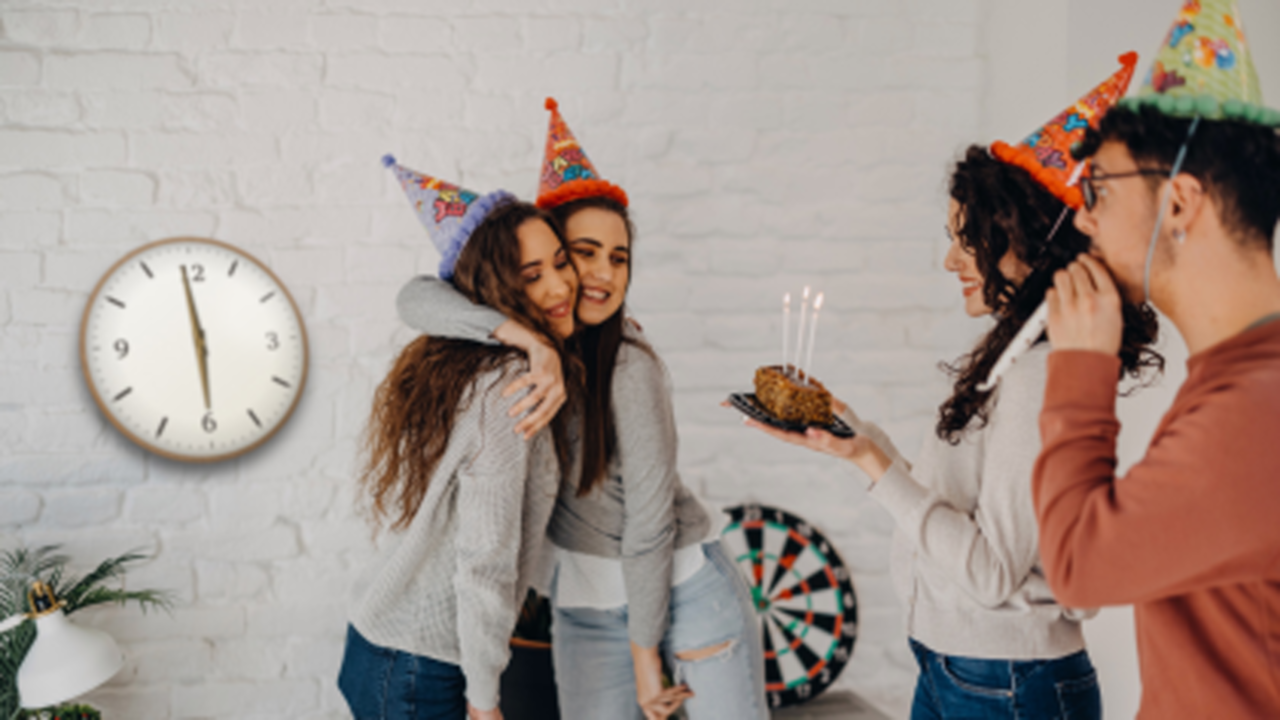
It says h=5 m=59
